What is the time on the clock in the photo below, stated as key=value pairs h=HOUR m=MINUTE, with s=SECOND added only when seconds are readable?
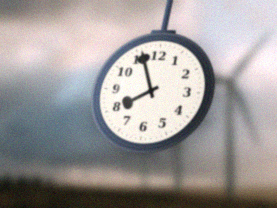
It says h=7 m=56
